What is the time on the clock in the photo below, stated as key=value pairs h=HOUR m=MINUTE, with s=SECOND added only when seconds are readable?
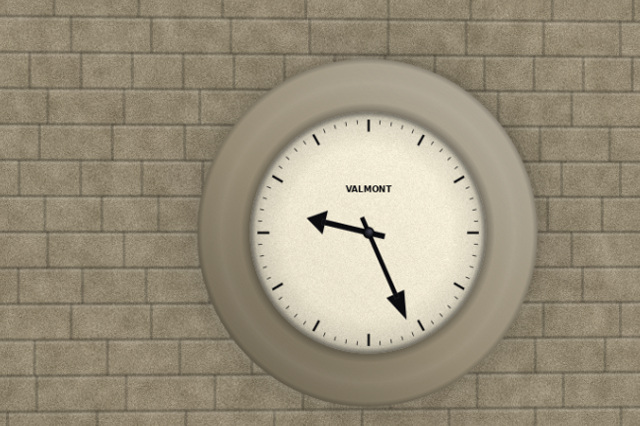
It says h=9 m=26
